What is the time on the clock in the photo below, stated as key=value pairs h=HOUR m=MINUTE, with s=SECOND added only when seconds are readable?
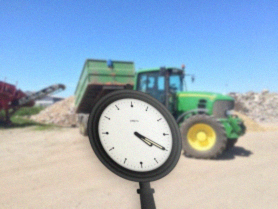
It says h=4 m=20
